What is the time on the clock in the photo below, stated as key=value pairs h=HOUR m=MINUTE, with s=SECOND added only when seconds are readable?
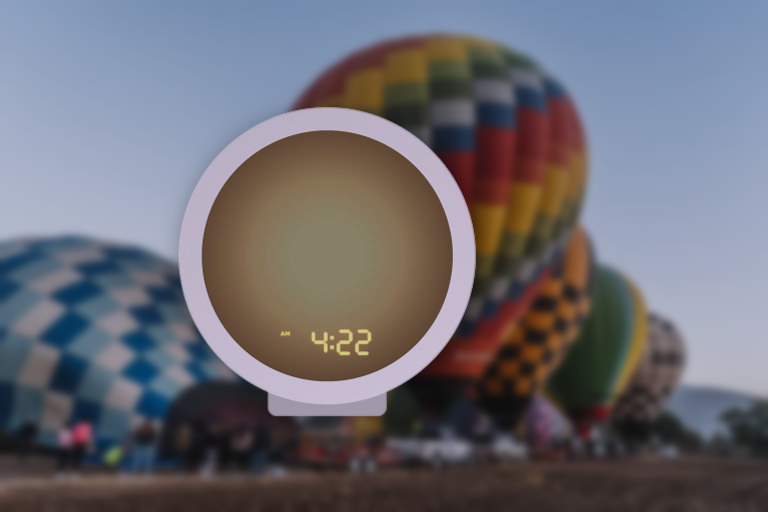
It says h=4 m=22
